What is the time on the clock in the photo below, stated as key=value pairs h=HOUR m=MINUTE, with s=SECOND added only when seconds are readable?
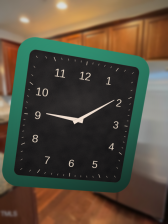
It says h=9 m=9
